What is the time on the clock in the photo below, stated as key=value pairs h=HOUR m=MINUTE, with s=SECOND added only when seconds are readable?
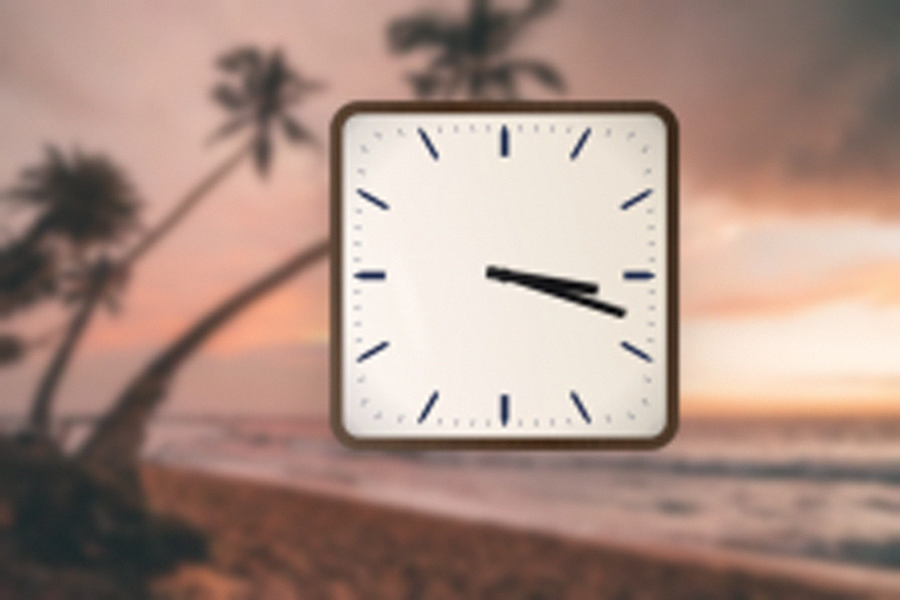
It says h=3 m=18
